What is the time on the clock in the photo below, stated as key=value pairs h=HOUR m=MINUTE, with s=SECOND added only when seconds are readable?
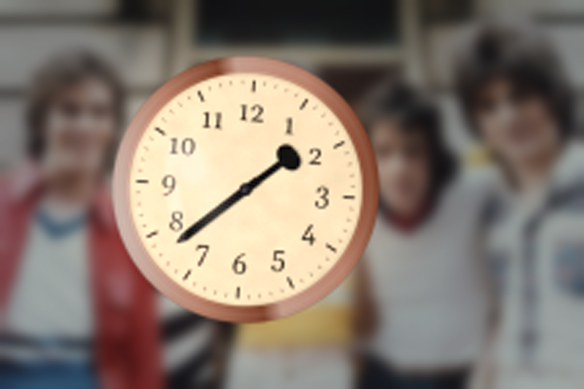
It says h=1 m=38
